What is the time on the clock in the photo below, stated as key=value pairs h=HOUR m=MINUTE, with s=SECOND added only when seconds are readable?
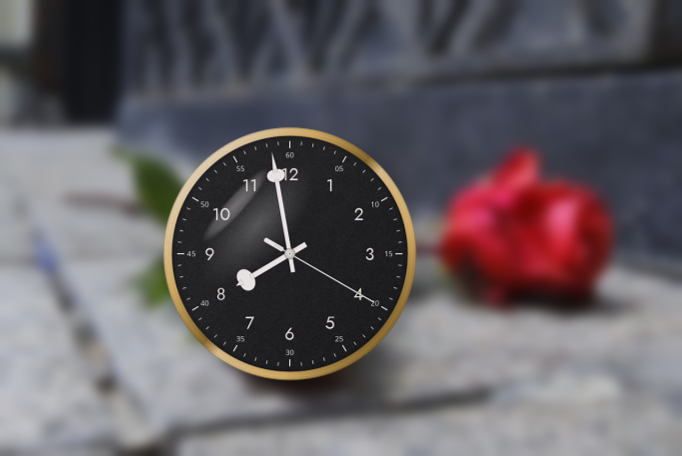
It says h=7 m=58 s=20
